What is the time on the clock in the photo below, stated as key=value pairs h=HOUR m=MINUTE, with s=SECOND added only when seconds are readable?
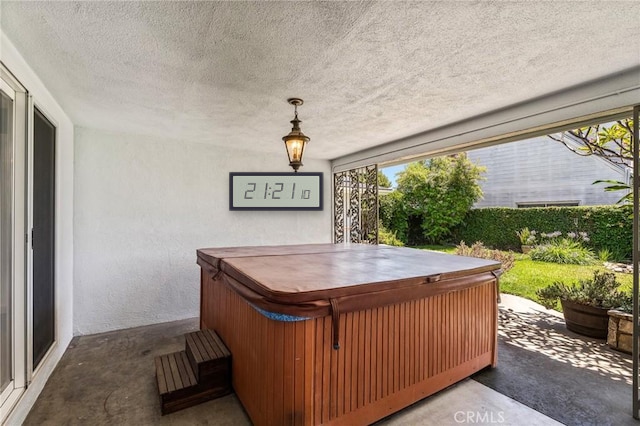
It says h=21 m=21 s=10
